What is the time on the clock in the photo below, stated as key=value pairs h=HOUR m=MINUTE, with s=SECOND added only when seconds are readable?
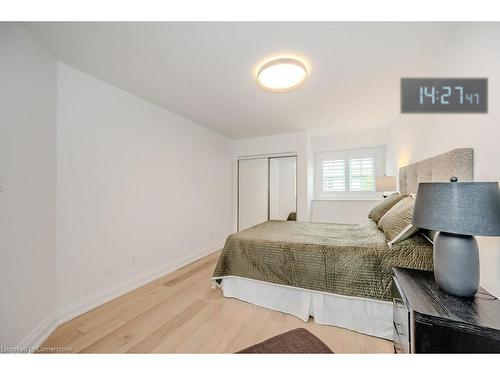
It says h=14 m=27 s=47
